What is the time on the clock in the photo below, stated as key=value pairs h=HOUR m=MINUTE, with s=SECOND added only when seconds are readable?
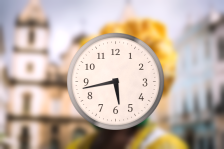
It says h=5 m=43
